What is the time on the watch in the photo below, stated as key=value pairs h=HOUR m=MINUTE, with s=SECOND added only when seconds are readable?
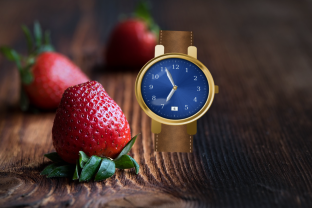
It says h=6 m=56
